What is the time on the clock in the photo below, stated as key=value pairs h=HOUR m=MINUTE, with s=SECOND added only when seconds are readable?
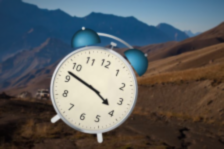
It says h=3 m=47
